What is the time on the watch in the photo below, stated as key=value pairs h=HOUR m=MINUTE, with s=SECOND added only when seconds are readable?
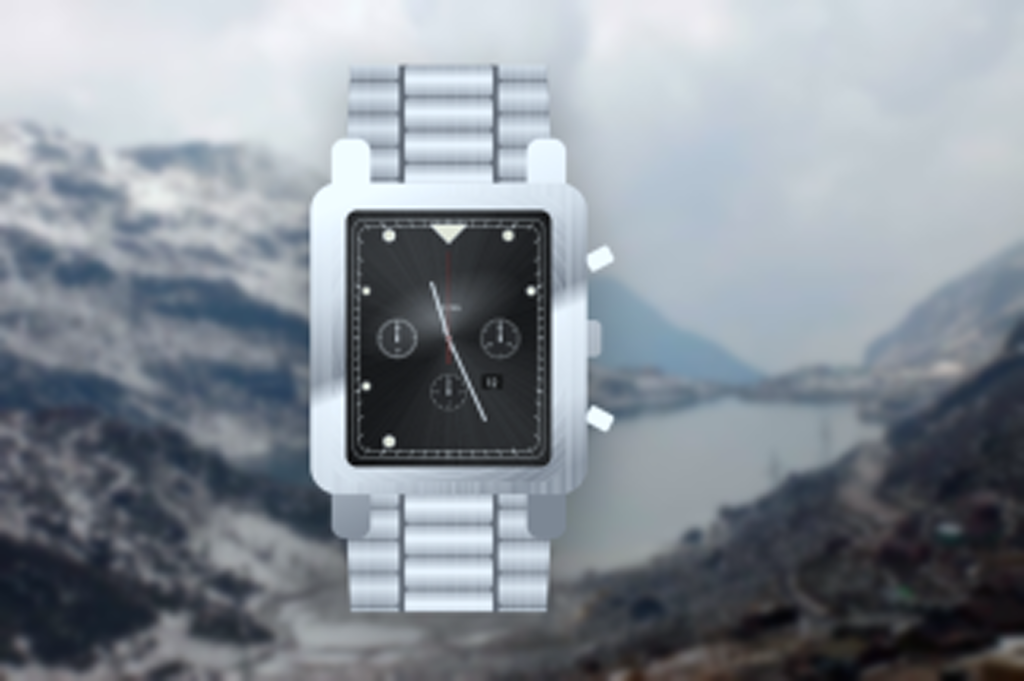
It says h=11 m=26
